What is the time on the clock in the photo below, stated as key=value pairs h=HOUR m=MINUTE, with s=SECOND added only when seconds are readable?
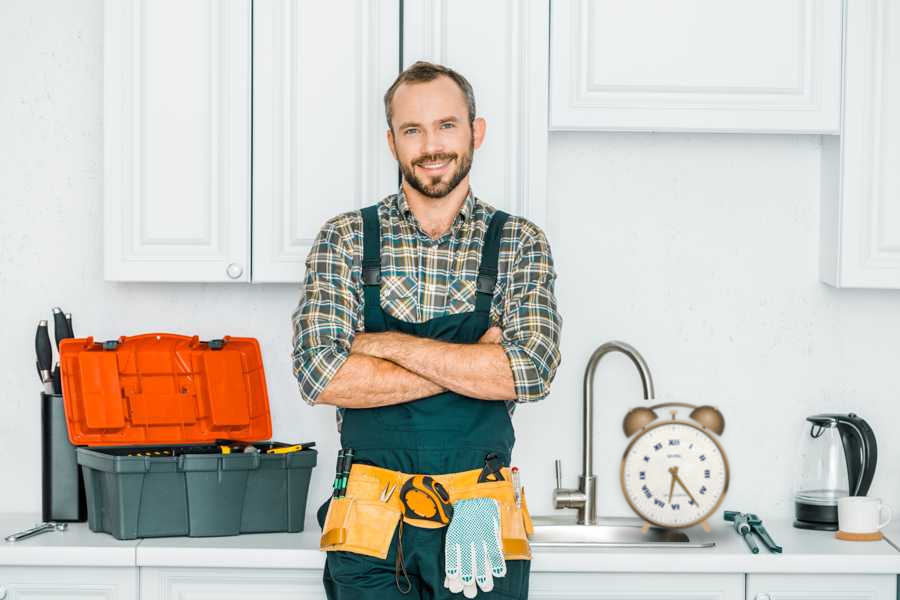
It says h=6 m=24
